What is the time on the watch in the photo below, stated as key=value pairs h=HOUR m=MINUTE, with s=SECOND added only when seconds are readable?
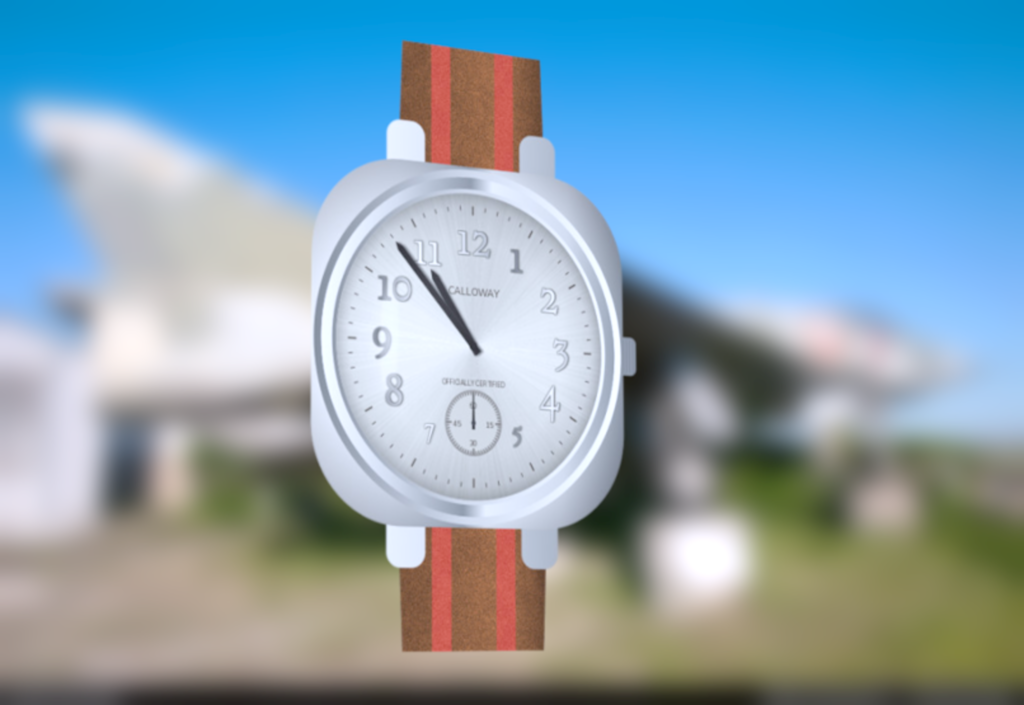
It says h=10 m=53
